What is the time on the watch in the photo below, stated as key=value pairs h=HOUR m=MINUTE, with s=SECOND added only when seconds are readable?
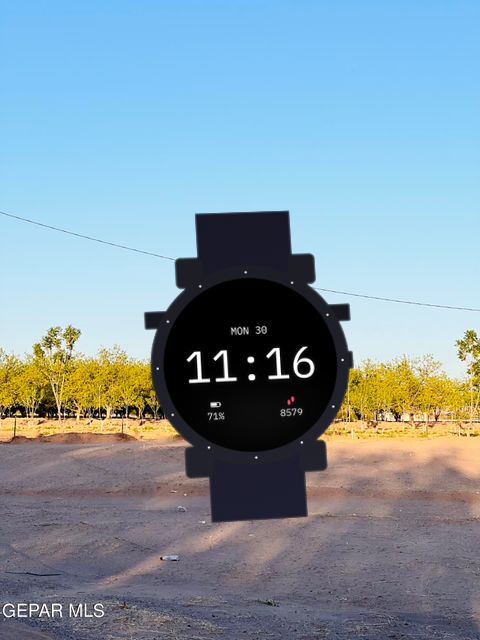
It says h=11 m=16
